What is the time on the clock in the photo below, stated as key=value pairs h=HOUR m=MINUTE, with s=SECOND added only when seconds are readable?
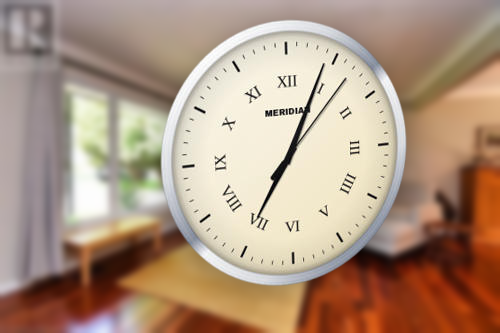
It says h=7 m=4 s=7
